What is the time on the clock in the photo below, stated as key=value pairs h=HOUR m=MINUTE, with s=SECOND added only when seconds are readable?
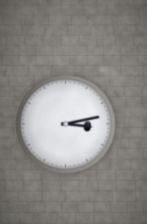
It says h=3 m=13
